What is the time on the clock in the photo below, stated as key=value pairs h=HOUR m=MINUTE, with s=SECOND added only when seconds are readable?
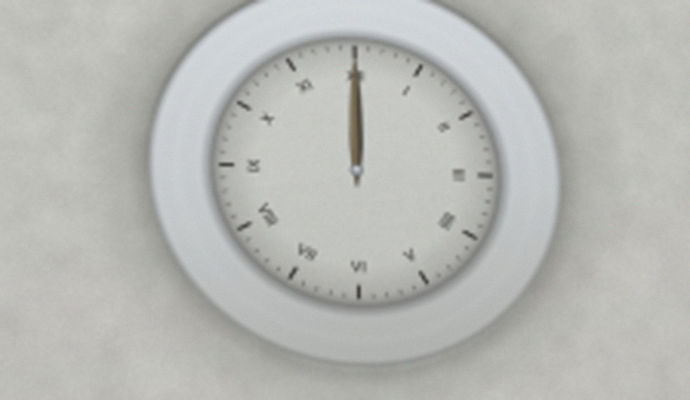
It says h=12 m=0
